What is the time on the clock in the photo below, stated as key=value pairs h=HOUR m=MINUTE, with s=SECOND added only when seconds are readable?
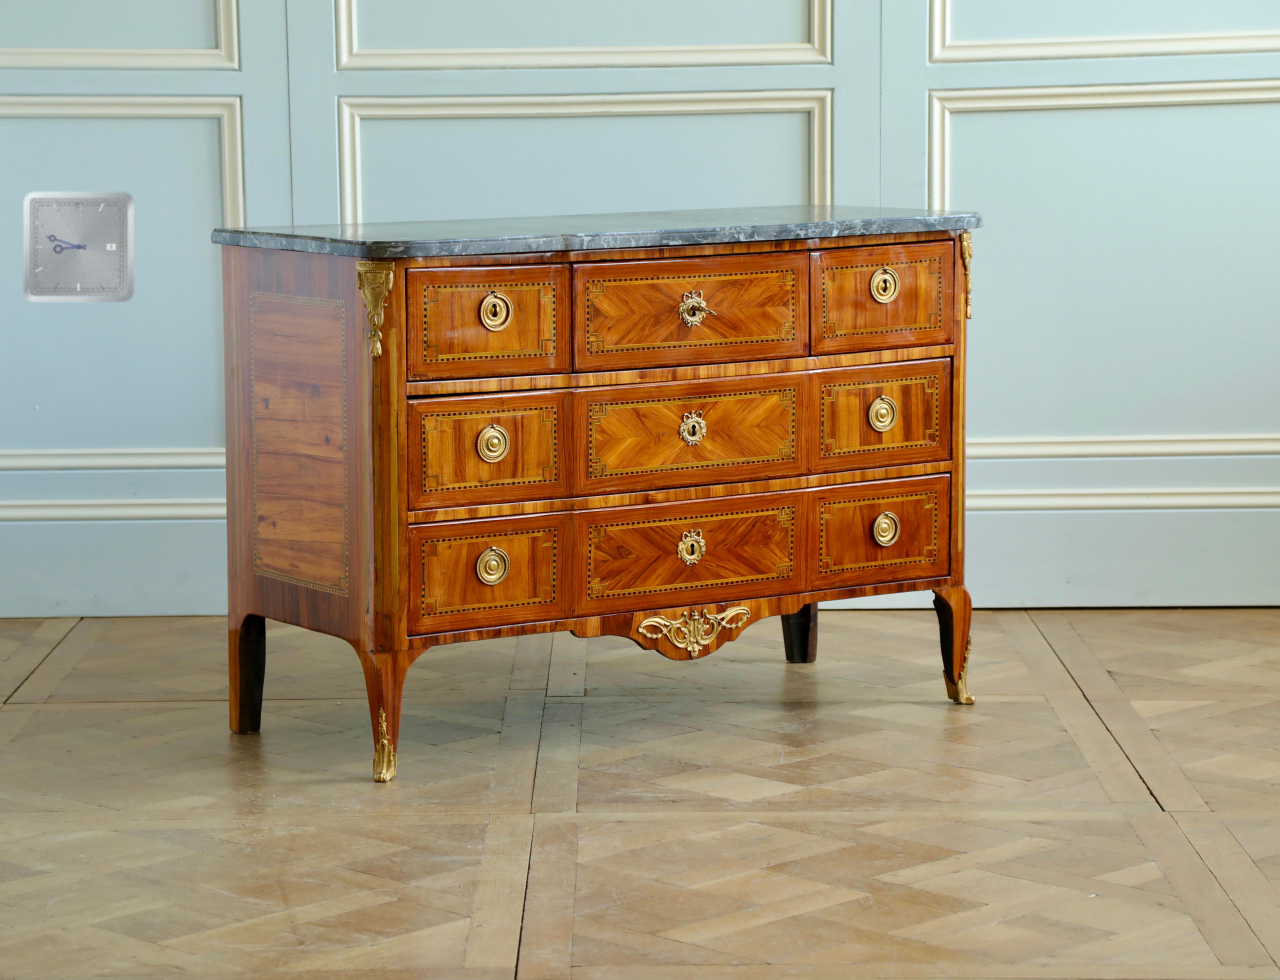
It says h=8 m=48
